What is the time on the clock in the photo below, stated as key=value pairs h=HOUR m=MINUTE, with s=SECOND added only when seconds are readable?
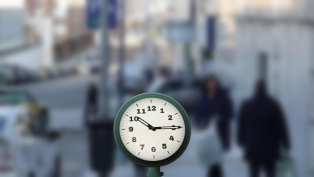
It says h=10 m=15
